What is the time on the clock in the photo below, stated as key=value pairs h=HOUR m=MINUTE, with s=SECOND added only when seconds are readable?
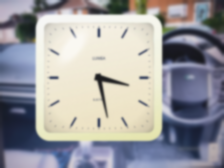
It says h=3 m=28
